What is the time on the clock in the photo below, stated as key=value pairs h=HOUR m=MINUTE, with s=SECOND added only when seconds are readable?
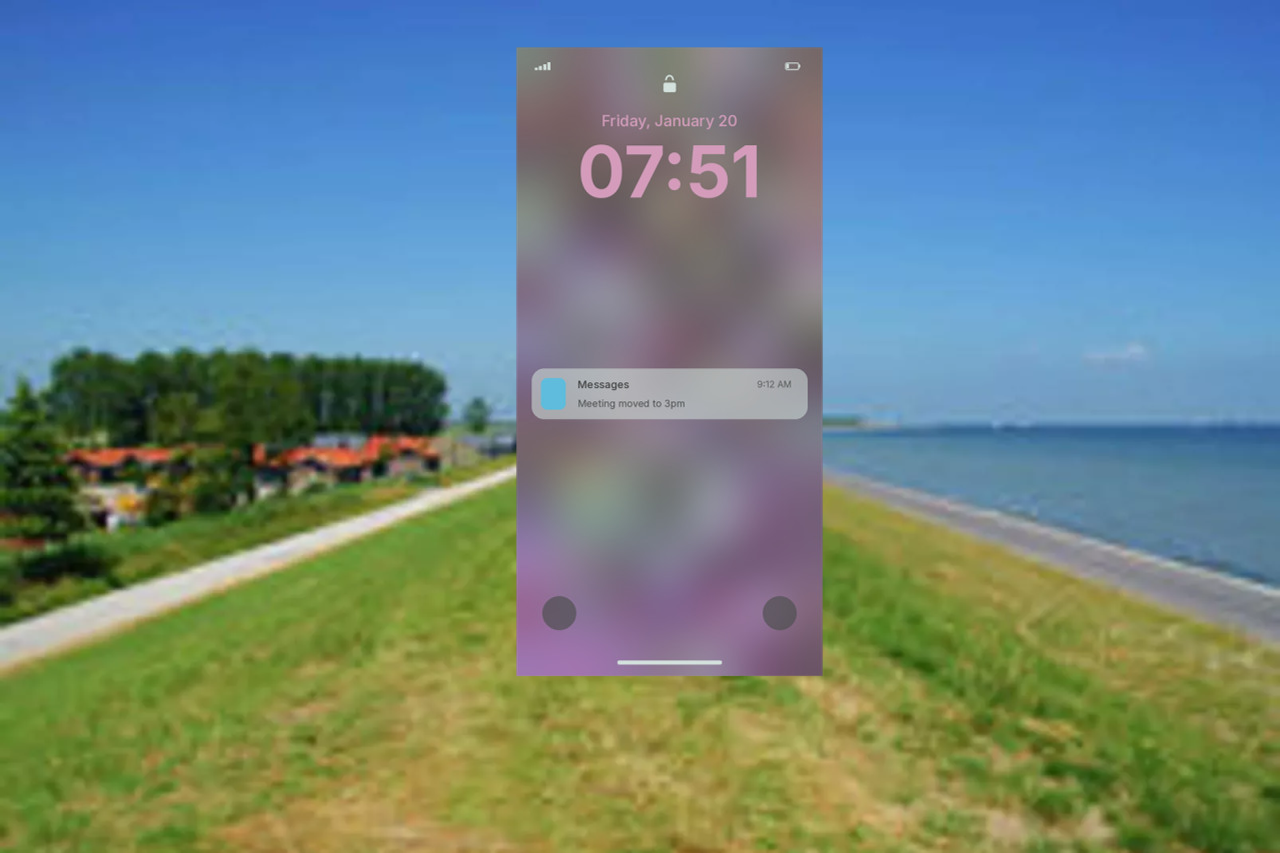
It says h=7 m=51
